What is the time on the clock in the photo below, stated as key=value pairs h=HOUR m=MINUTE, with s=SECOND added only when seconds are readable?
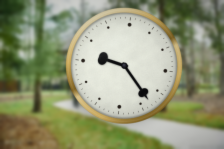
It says h=9 m=23
